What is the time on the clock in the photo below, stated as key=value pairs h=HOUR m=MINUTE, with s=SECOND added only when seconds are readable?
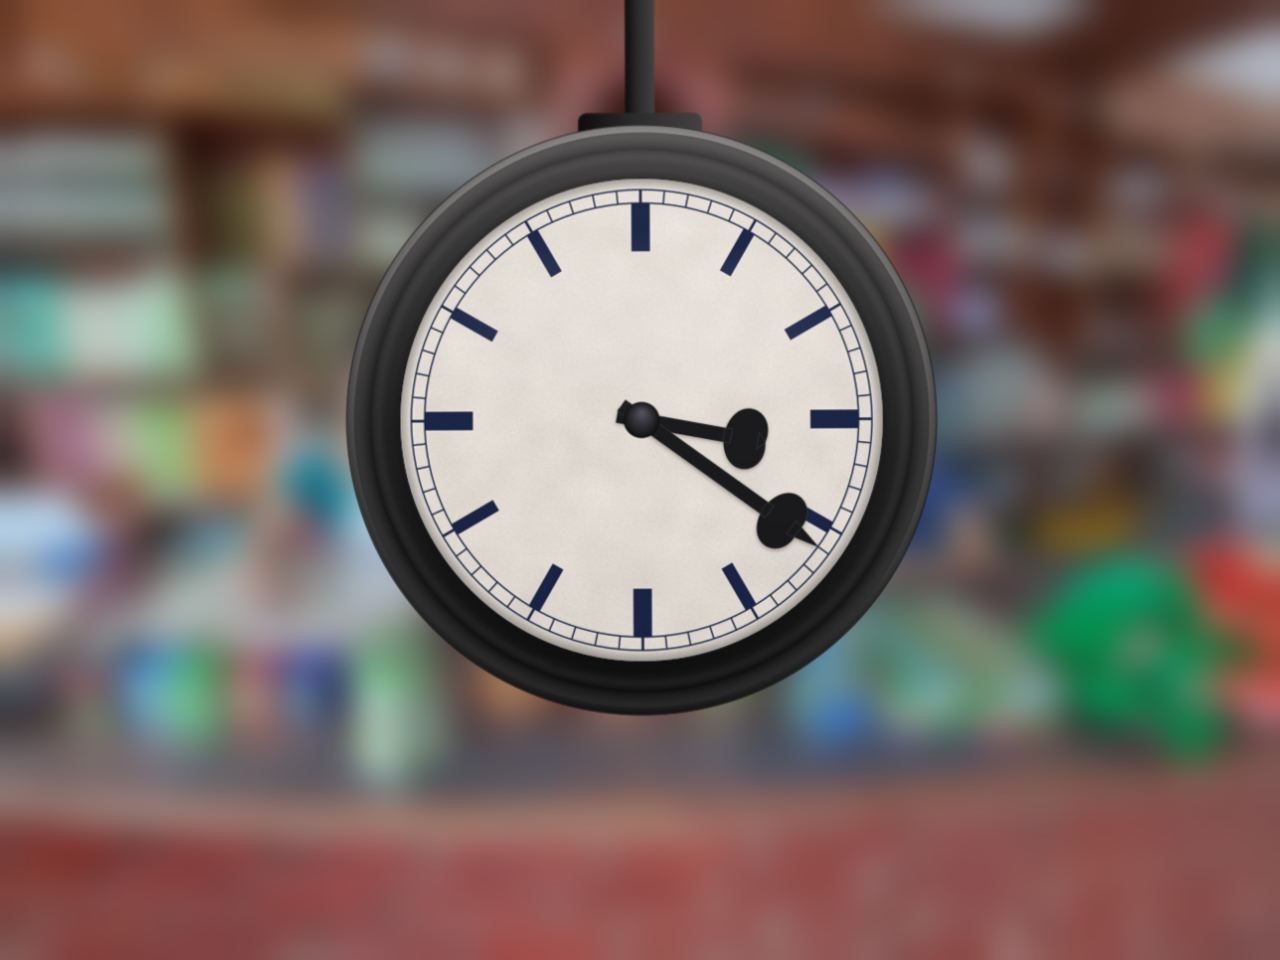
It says h=3 m=21
